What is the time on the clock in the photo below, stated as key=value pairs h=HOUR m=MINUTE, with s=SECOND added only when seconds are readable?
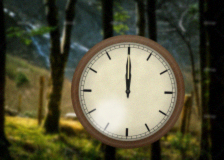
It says h=12 m=0
